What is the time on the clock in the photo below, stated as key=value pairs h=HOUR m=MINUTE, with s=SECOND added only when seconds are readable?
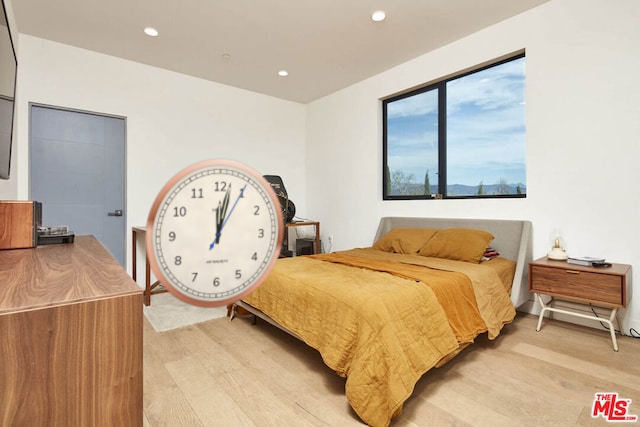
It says h=12 m=2 s=5
